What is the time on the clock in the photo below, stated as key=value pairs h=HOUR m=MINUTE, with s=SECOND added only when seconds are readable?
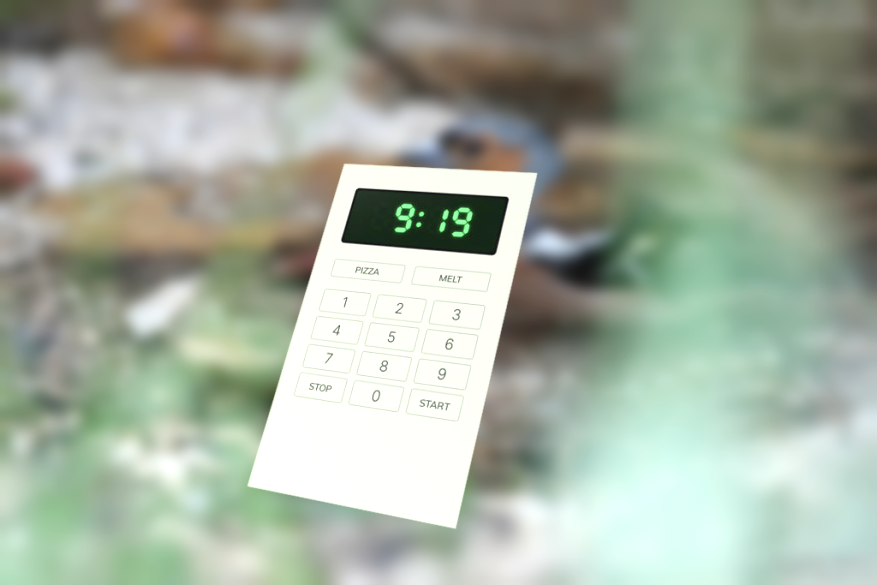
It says h=9 m=19
